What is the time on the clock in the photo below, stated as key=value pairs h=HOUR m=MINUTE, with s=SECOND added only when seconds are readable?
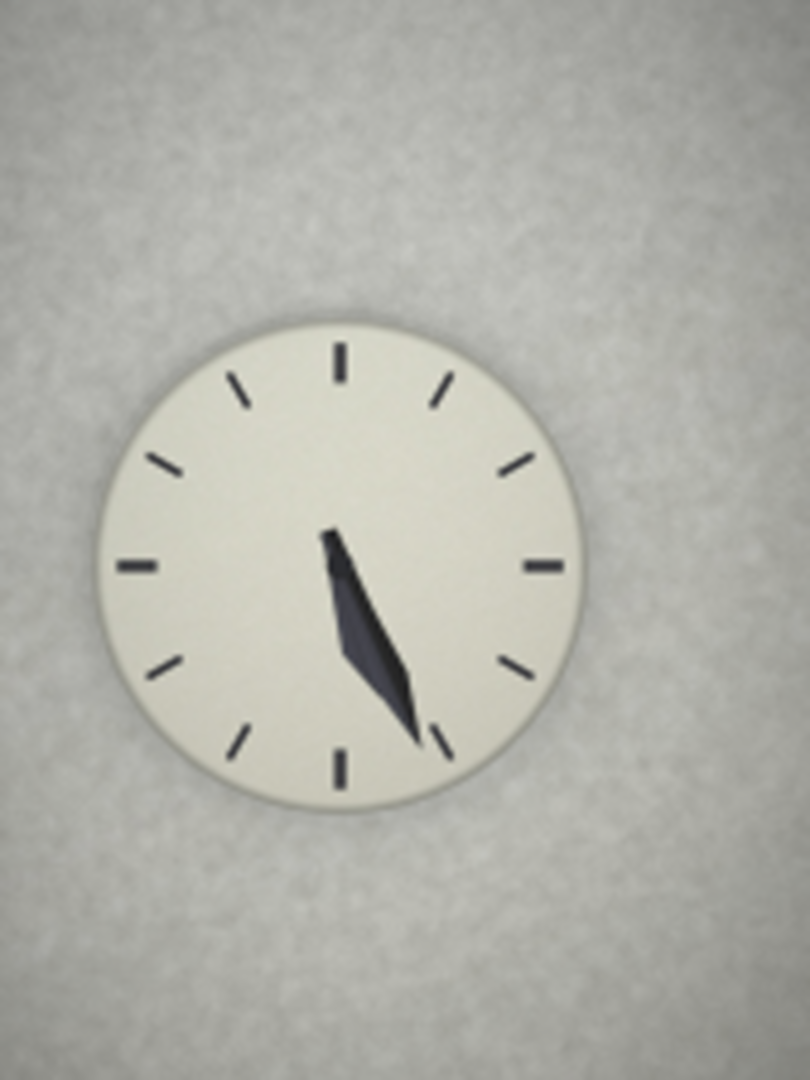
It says h=5 m=26
